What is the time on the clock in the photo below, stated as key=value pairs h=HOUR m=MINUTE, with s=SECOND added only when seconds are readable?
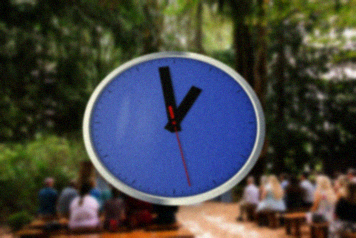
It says h=12 m=58 s=28
